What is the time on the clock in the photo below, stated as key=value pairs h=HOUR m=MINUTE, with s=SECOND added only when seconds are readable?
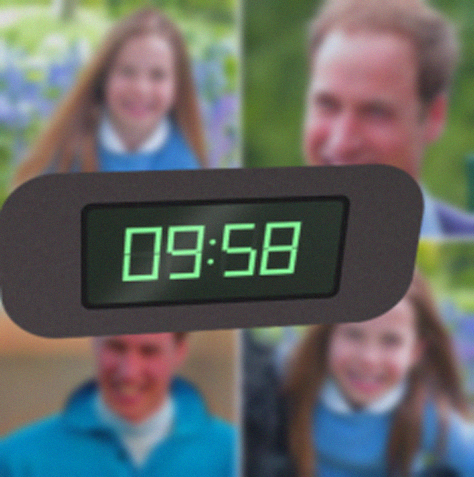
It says h=9 m=58
